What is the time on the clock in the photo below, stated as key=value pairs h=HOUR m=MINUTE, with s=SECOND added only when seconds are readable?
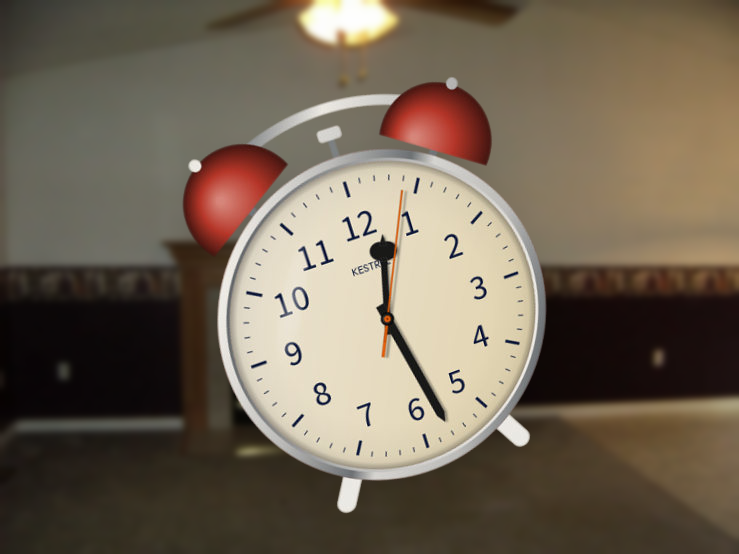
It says h=12 m=28 s=4
